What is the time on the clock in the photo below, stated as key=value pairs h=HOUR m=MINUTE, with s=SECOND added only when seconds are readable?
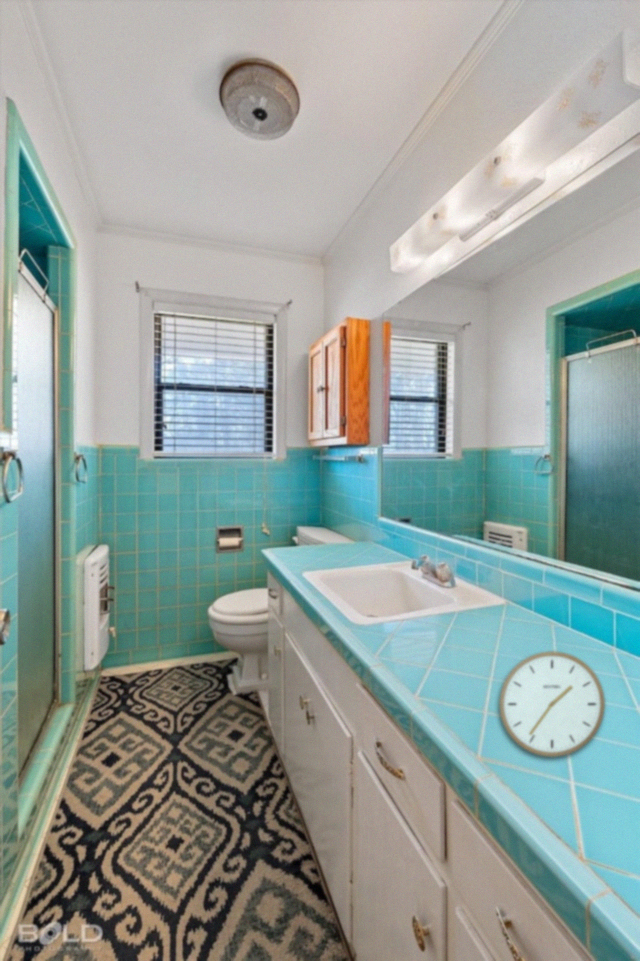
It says h=1 m=36
